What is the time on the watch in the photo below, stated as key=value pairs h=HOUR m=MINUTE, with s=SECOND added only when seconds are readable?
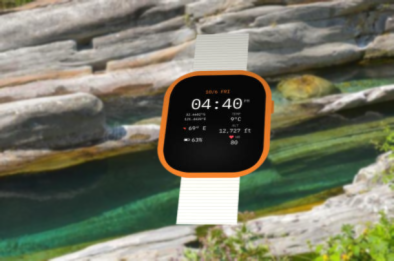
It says h=4 m=40
